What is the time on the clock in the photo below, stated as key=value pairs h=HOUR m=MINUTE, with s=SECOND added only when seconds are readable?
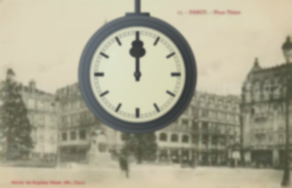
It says h=12 m=0
